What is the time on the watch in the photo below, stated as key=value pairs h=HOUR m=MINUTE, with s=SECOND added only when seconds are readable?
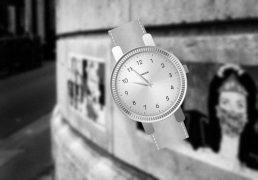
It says h=9 m=56
